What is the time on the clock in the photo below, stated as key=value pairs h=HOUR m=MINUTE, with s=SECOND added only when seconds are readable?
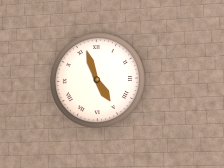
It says h=4 m=57
